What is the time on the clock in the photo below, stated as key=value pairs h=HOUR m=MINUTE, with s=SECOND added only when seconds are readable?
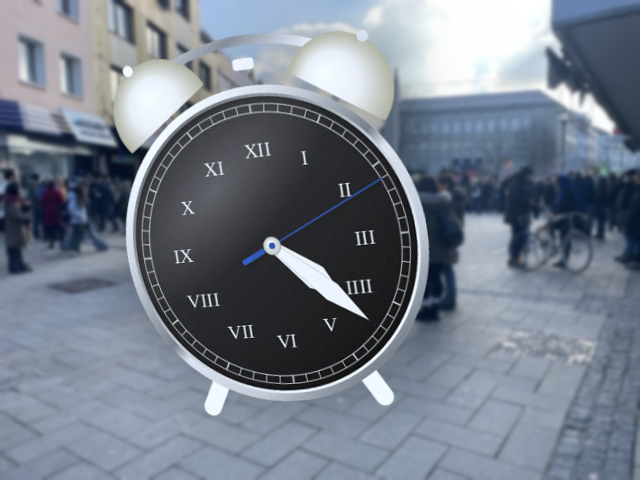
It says h=4 m=22 s=11
